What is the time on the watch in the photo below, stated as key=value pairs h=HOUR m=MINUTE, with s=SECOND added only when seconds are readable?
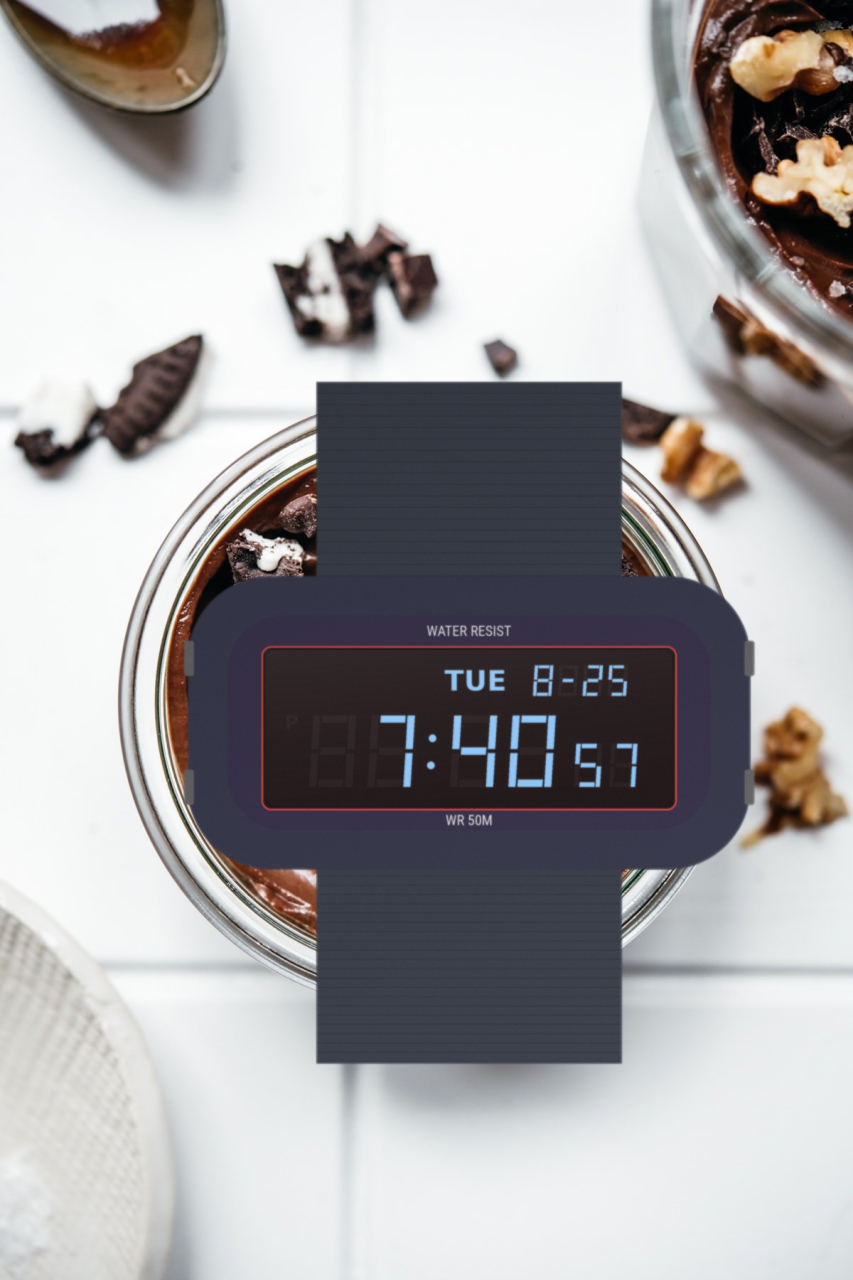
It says h=7 m=40 s=57
